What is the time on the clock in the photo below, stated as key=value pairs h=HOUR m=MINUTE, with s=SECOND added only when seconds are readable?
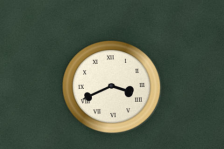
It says h=3 m=41
